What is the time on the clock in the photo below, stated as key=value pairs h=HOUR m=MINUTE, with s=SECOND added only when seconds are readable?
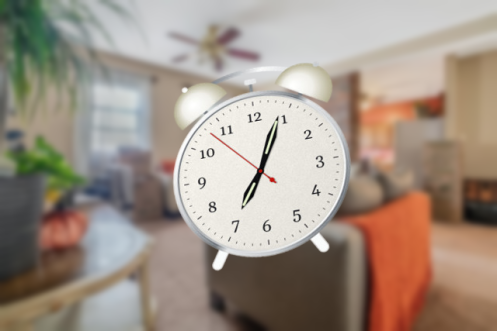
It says h=7 m=3 s=53
